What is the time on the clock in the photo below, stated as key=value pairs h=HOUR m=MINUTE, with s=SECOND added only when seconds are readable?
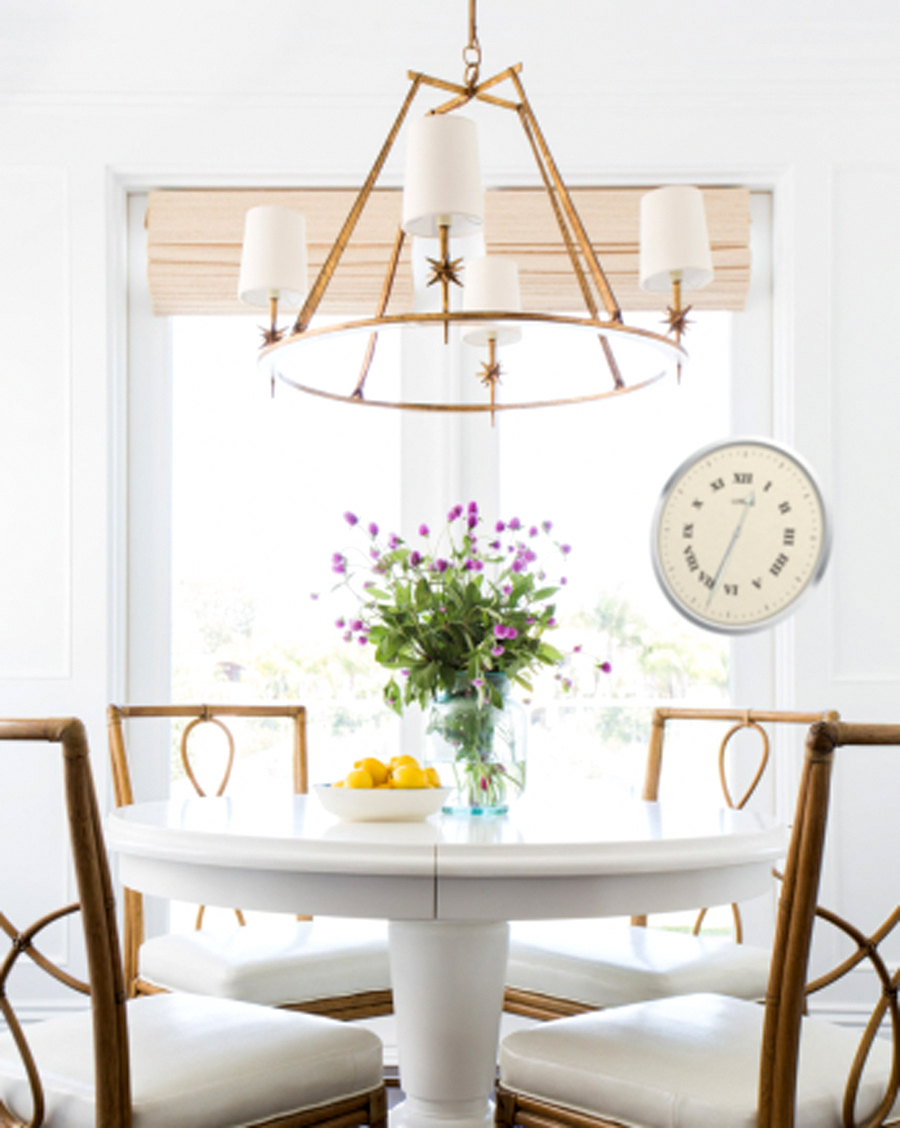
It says h=12 m=33
